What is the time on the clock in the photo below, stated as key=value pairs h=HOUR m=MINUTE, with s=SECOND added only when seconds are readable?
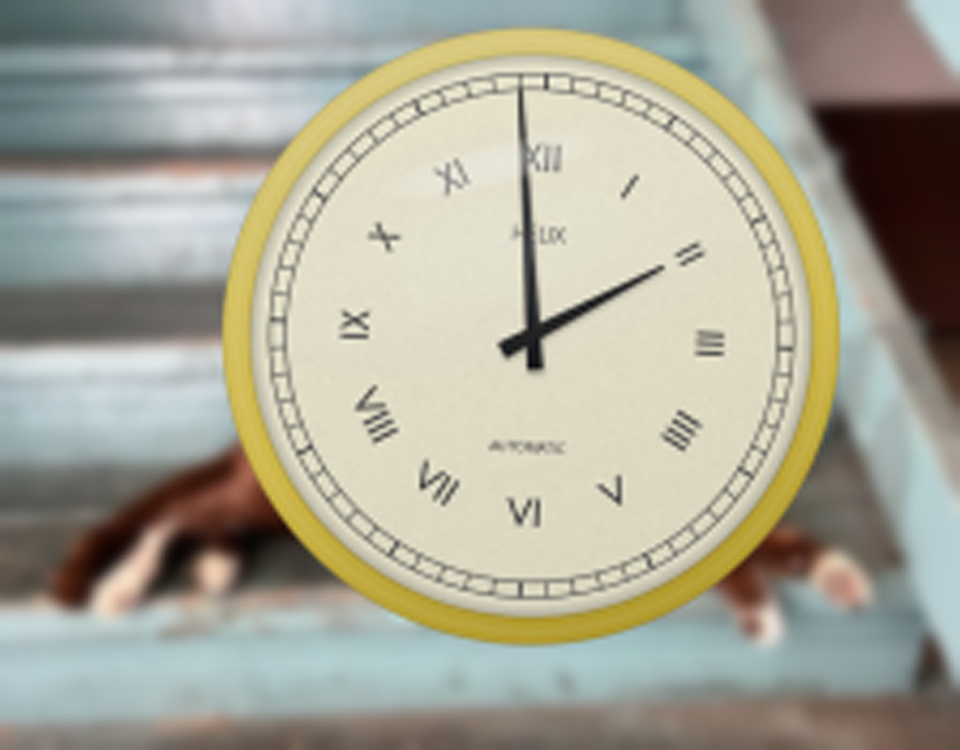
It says h=1 m=59
